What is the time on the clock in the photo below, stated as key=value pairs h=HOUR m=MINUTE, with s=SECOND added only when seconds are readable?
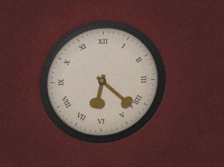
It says h=6 m=22
